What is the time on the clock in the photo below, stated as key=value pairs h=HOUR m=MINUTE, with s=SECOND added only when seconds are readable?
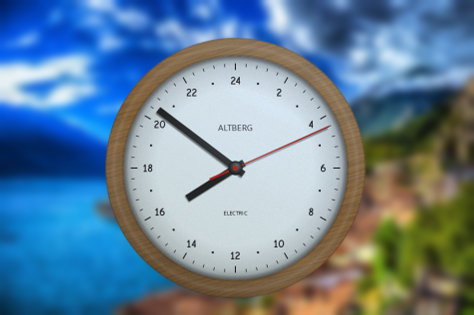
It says h=15 m=51 s=11
